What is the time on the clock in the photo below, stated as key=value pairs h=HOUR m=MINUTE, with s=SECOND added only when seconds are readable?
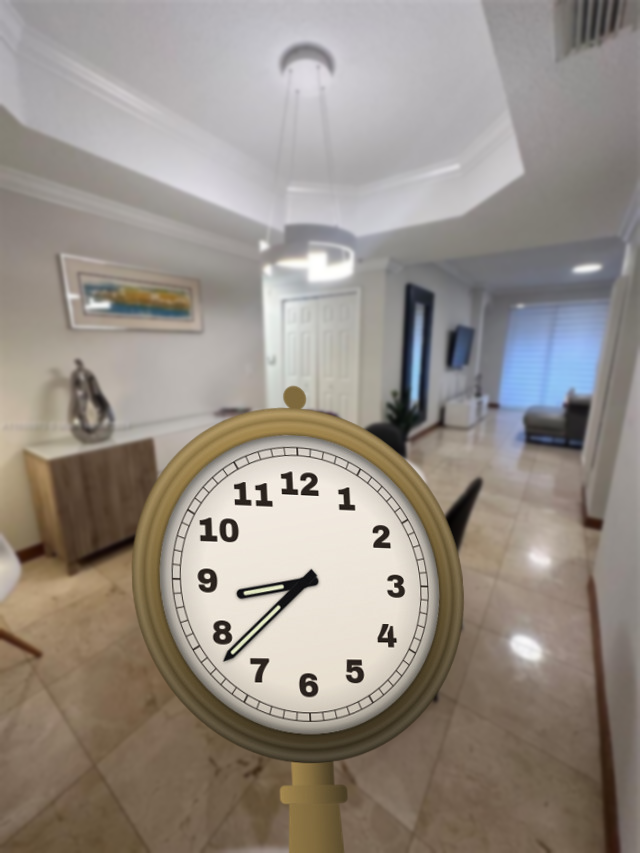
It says h=8 m=38
